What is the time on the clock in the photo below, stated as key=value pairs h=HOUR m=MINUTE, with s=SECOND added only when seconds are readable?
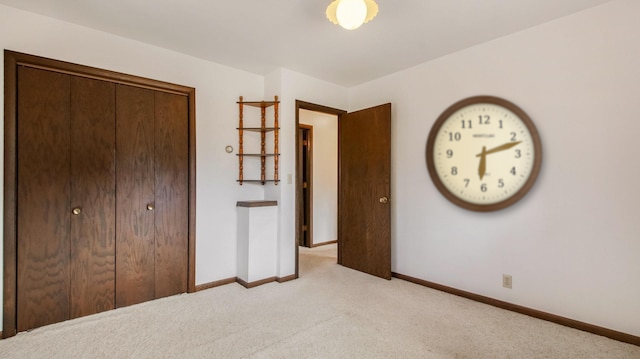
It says h=6 m=12
